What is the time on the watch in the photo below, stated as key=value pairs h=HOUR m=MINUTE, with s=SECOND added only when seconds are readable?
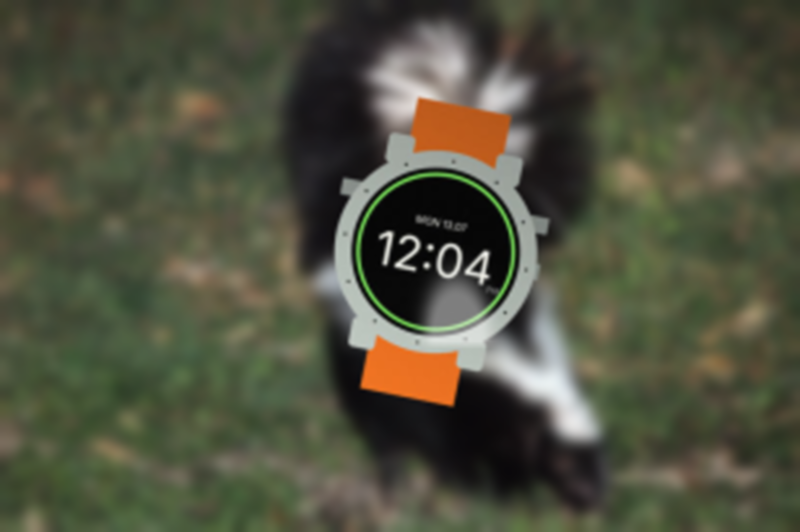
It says h=12 m=4
